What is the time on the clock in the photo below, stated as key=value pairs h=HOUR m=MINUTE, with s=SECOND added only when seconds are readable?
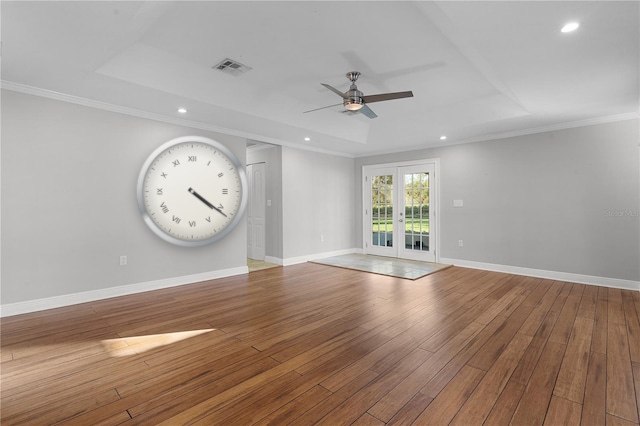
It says h=4 m=21
